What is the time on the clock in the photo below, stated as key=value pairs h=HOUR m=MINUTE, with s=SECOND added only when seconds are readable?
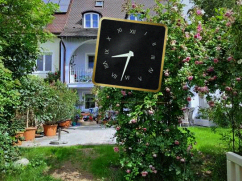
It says h=8 m=32
